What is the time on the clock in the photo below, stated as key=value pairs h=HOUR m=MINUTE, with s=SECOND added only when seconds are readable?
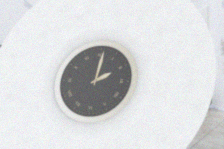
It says h=2 m=1
